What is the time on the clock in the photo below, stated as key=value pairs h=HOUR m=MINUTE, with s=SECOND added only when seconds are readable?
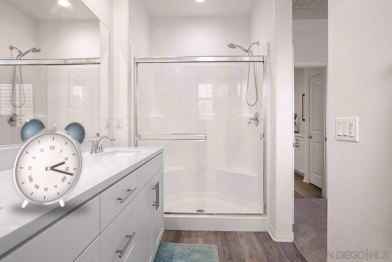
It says h=2 m=17
